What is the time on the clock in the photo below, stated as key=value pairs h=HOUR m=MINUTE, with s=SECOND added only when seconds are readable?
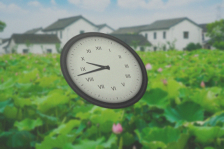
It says h=9 m=43
